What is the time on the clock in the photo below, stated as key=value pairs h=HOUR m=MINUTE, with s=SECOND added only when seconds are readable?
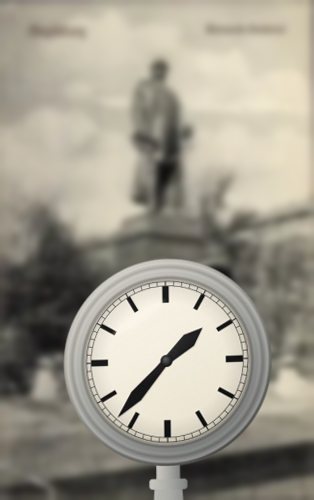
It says h=1 m=37
